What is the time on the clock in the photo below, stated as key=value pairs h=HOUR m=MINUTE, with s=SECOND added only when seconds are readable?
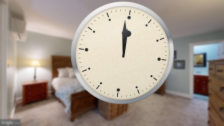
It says h=11 m=59
